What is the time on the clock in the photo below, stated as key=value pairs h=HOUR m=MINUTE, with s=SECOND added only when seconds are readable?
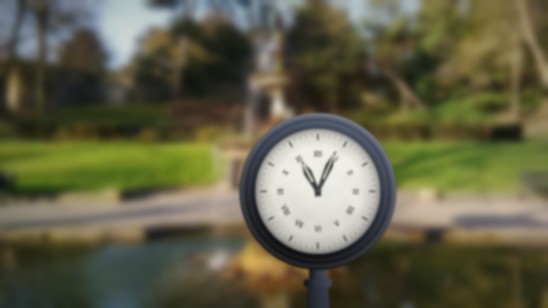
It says h=11 m=4
